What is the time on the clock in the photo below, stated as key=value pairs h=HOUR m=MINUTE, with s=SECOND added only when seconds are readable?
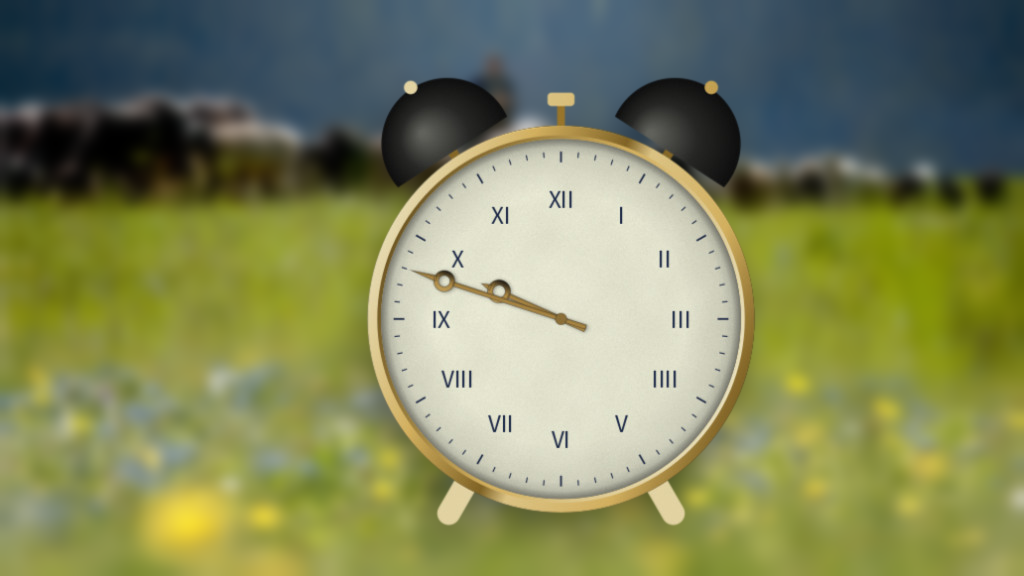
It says h=9 m=48
